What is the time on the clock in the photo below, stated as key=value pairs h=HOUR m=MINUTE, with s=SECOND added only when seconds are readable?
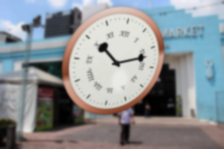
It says h=10 m=12
